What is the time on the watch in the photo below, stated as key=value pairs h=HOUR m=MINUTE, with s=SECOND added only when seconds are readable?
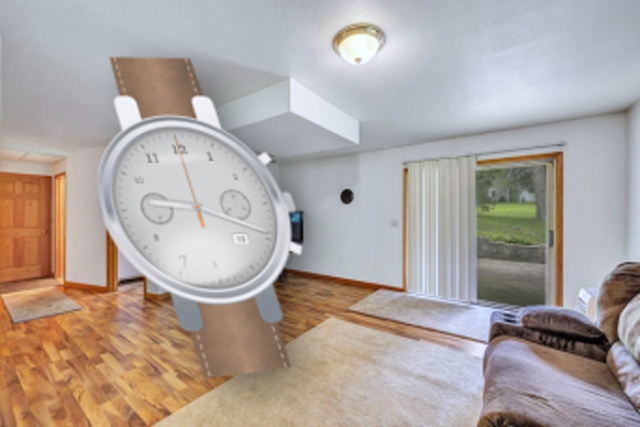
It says h=9 m=19
